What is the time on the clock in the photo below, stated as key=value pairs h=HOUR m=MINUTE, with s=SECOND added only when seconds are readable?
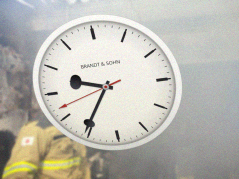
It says h=9 m=35 s=42
